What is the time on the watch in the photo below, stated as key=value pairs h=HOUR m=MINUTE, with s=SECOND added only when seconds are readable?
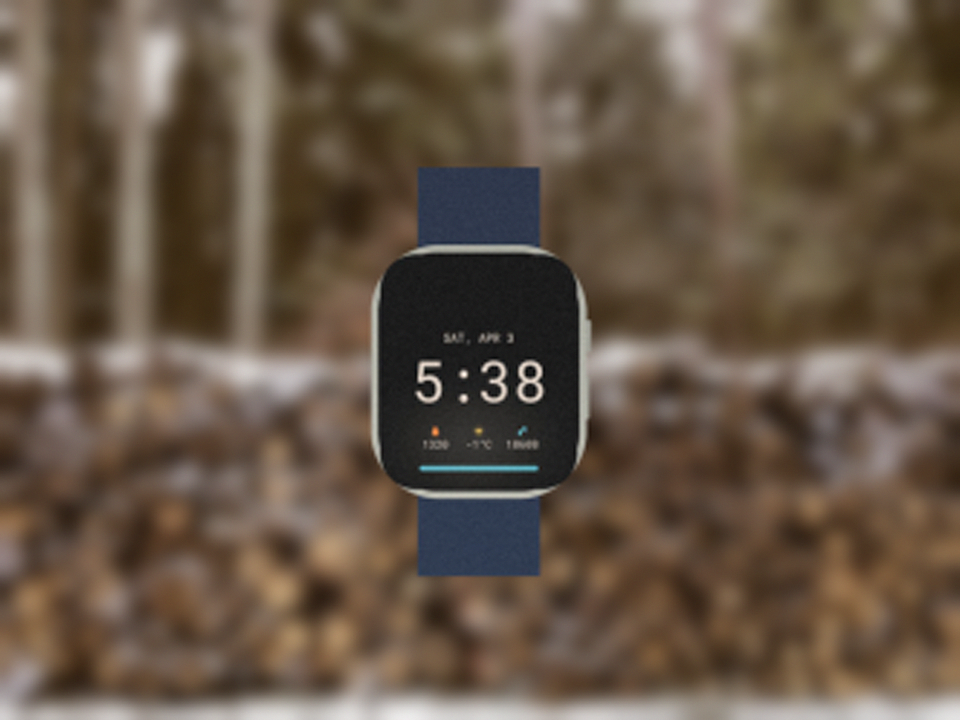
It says h=5 m=38
